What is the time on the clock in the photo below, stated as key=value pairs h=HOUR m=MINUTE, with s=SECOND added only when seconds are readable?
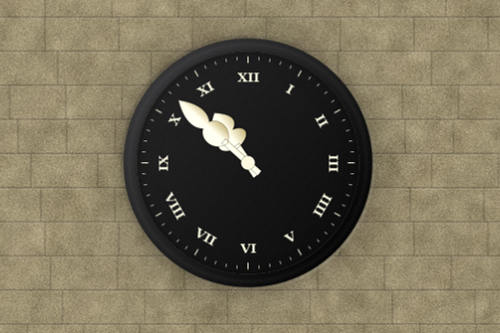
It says h=10 m=52
